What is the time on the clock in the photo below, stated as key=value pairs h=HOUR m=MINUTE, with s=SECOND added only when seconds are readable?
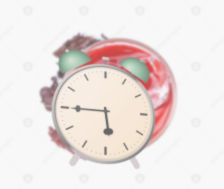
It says h=5 m=45
